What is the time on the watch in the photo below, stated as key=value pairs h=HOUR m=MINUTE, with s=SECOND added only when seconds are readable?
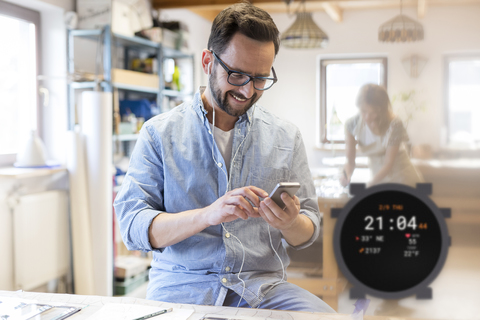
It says h=21 m=4
